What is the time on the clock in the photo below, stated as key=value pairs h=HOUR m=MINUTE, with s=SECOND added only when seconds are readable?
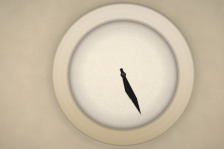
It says h=5 m=26
